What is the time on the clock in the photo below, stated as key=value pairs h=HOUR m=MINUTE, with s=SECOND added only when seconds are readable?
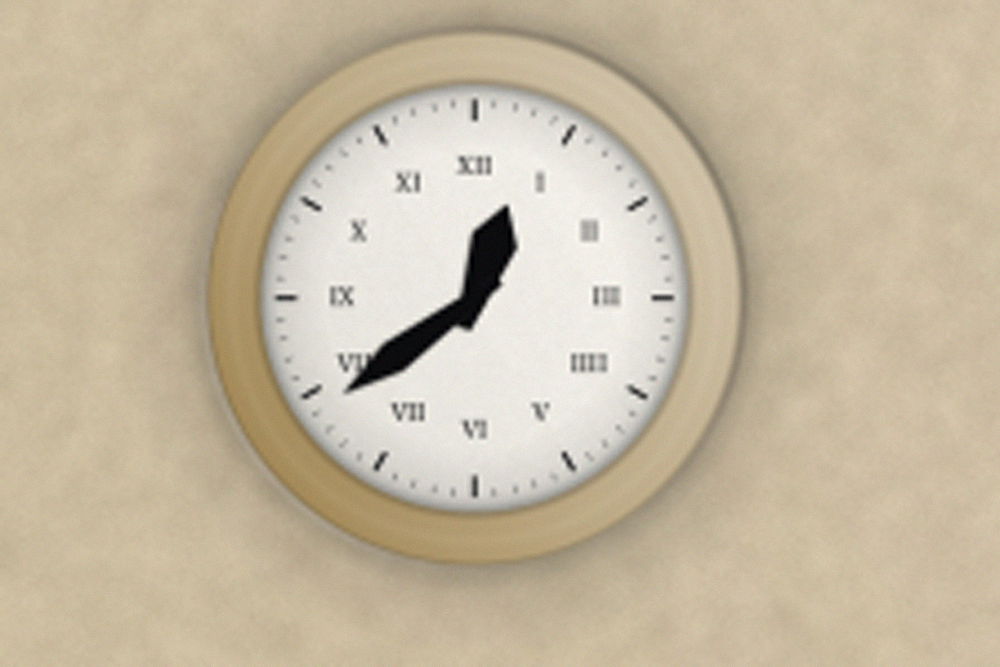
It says h=12 m=39
